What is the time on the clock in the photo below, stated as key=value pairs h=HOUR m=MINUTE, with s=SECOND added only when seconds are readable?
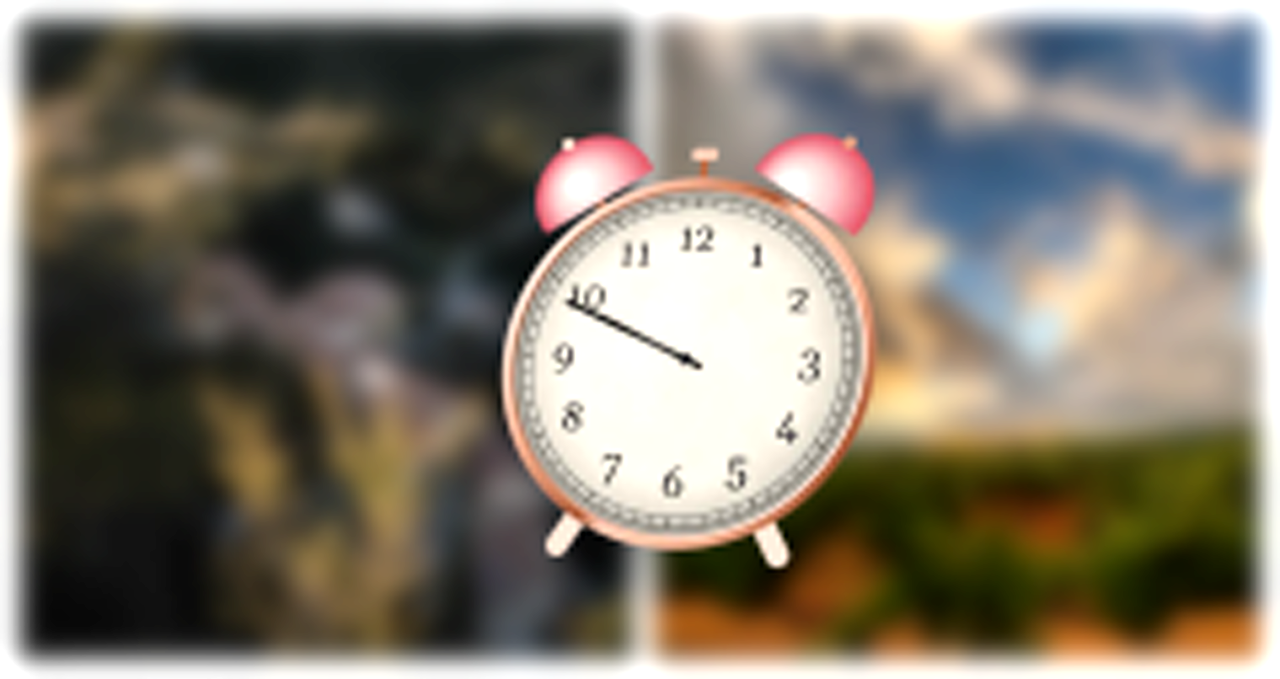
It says h=9 m=49
